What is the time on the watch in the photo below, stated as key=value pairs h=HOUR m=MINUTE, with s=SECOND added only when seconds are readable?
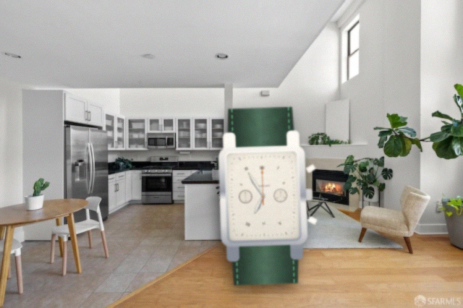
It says h=6 m=55
